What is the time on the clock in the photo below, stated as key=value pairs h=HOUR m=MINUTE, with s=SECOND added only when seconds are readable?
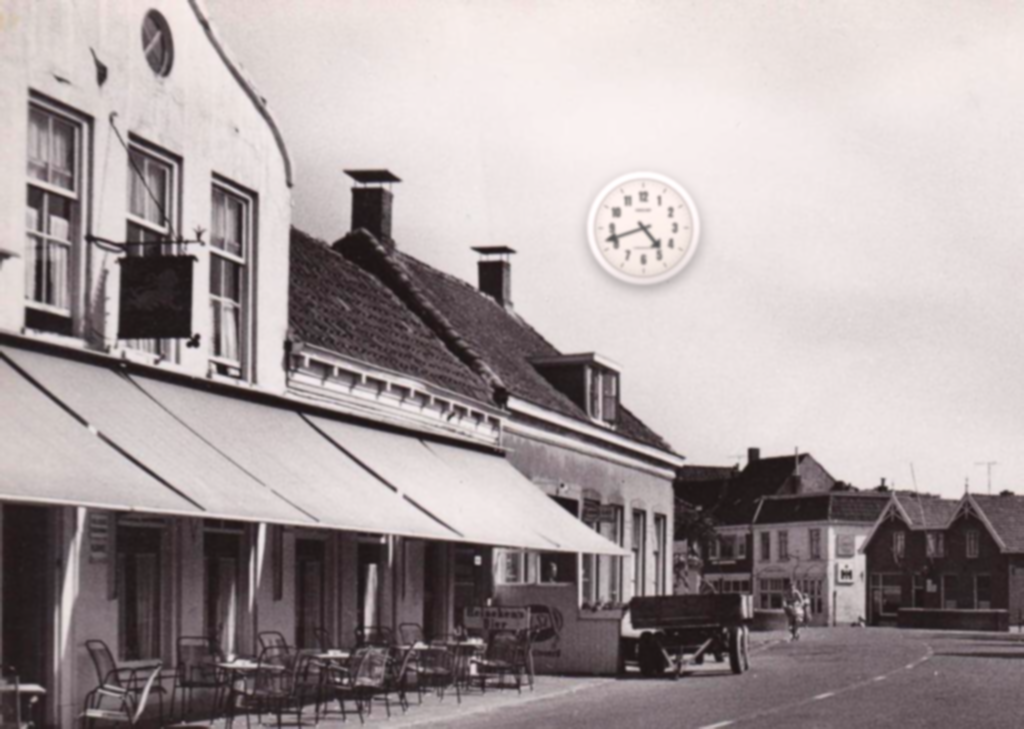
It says h=4 m=42
